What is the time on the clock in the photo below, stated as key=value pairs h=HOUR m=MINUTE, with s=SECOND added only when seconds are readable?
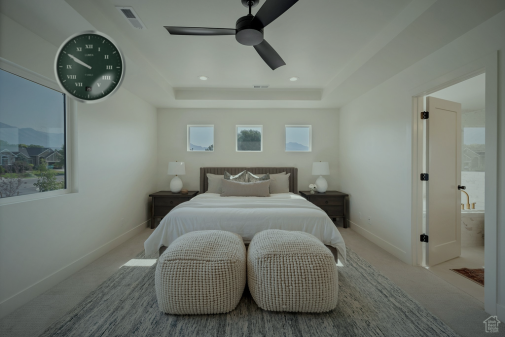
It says h=9 m=50
